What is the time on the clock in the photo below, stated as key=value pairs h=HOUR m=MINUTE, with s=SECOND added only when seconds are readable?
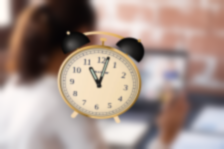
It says h=11 m=2
